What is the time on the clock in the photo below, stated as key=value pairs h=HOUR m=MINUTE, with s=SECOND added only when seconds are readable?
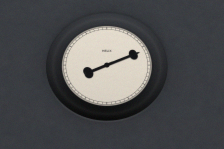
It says h=8 m=11
